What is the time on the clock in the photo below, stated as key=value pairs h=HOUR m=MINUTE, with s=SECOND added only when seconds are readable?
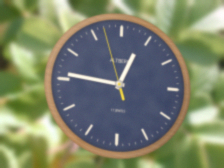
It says h=12 m=45 s=57
